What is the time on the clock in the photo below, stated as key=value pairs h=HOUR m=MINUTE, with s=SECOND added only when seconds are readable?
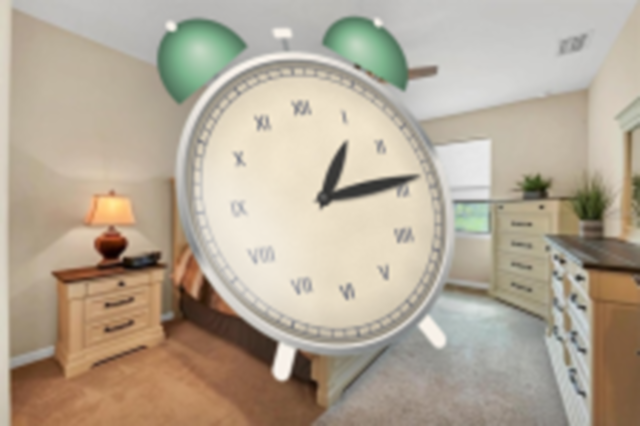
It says h=1 m=14
